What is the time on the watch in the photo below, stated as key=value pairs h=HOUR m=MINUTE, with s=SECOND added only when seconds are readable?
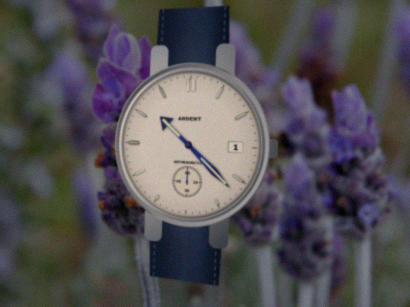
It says h=10 m=22
